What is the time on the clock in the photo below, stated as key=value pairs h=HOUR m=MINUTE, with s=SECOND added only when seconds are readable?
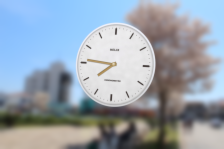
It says h=7 m=46
